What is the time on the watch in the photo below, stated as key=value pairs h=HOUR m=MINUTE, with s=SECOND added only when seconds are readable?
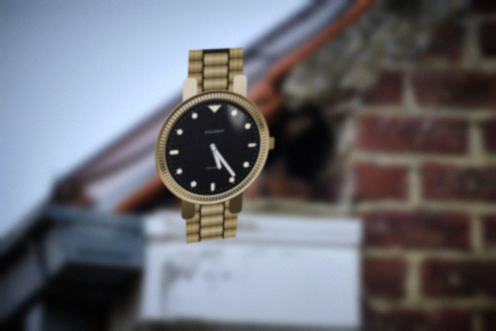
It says h=5 m=24
